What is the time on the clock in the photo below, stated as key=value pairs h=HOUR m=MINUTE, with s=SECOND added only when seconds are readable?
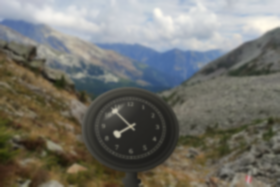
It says h=7 m=53
